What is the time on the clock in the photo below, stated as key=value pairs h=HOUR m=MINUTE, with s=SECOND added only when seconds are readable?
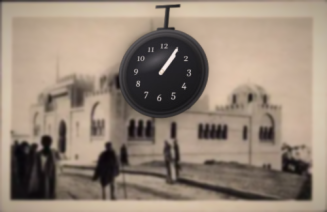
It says h=1 m=5
